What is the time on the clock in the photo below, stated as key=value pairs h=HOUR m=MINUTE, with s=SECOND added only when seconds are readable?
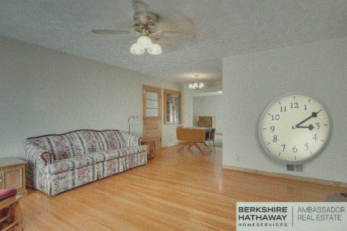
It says h=3 m=10
